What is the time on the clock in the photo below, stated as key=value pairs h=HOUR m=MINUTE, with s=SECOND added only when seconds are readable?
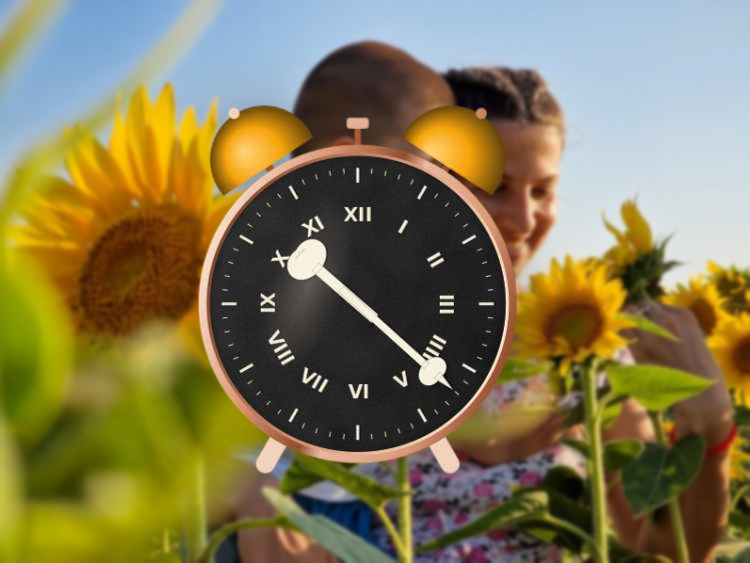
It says h=10 m=22
